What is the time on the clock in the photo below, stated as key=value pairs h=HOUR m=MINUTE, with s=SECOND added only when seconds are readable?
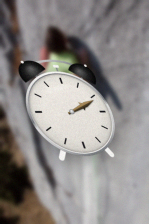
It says h=2 m=11
